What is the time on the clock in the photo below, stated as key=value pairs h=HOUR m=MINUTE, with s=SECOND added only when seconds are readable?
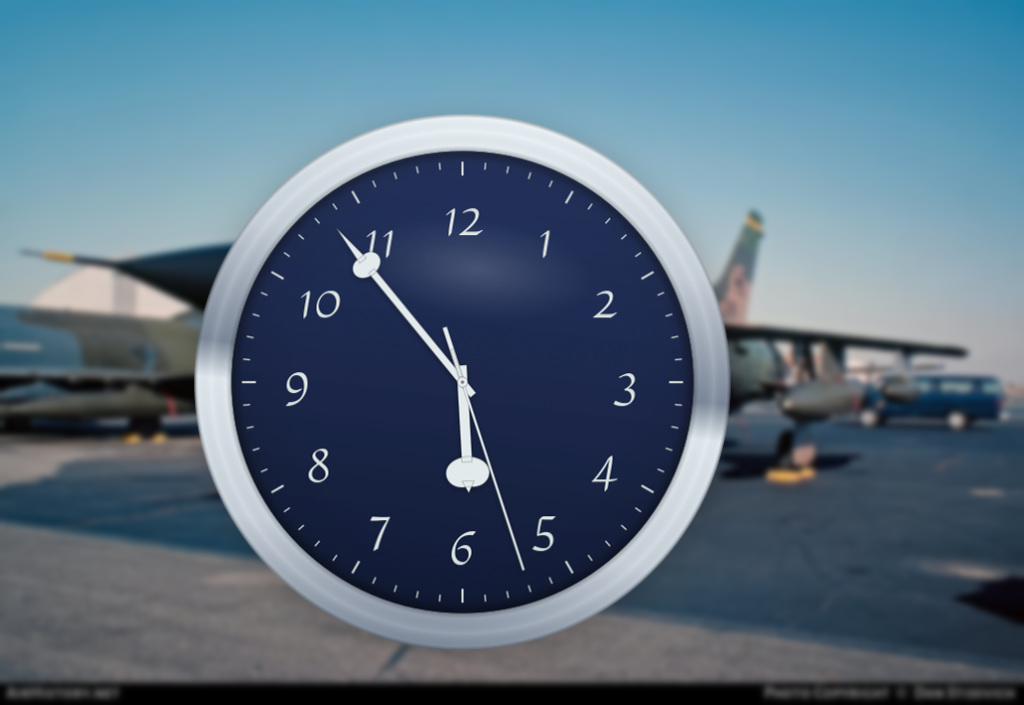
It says h=5 m=53 s=27
